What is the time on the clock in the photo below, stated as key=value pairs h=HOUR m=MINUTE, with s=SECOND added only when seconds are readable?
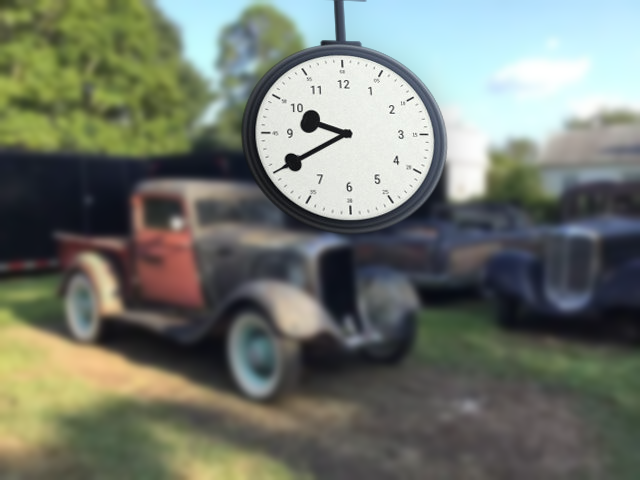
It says h=9 m=40
